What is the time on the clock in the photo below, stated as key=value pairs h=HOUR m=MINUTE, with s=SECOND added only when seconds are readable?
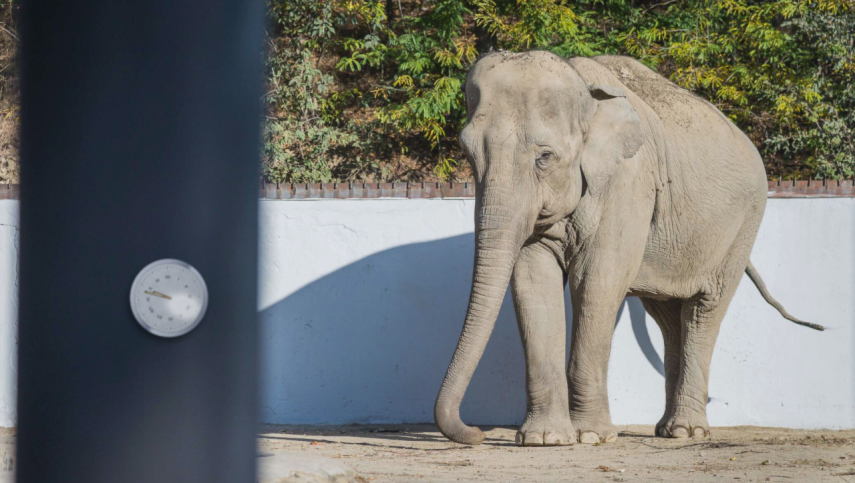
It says h=9 m=48
